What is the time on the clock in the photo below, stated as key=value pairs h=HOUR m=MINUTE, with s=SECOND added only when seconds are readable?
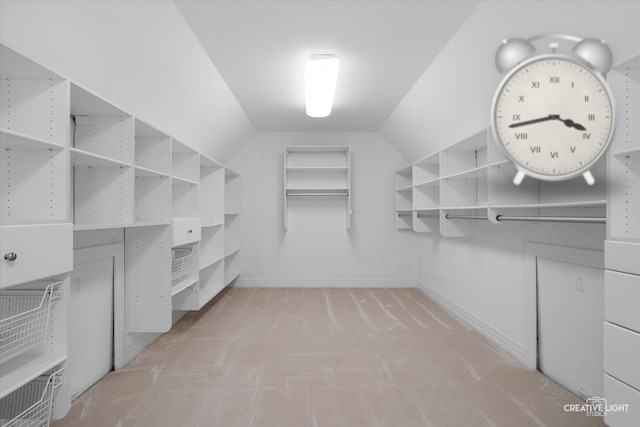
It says h=3 m=43
